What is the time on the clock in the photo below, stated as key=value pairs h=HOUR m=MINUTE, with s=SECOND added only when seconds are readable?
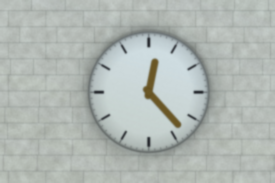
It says h=12 m=23
